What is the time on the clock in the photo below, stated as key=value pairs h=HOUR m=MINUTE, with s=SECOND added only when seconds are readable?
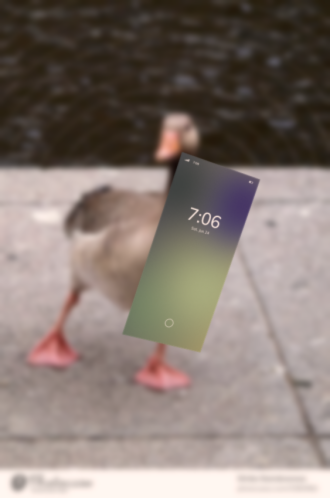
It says h=7 m=6
